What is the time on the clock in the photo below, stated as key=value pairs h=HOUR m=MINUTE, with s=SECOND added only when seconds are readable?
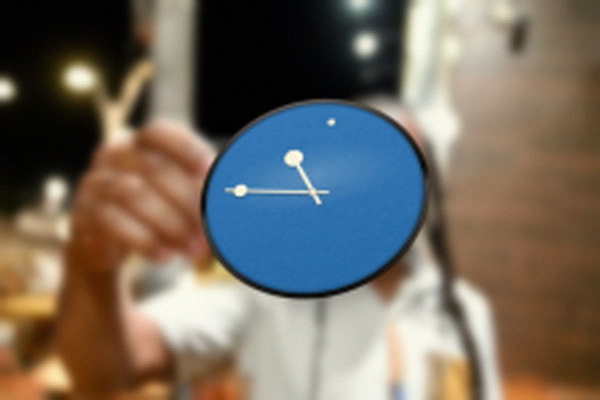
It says h=10 m=44
